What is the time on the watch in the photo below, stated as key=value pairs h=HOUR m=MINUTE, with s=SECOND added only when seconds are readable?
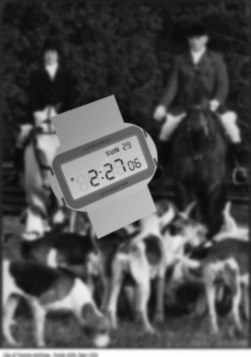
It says h=2 m=27 s=6
